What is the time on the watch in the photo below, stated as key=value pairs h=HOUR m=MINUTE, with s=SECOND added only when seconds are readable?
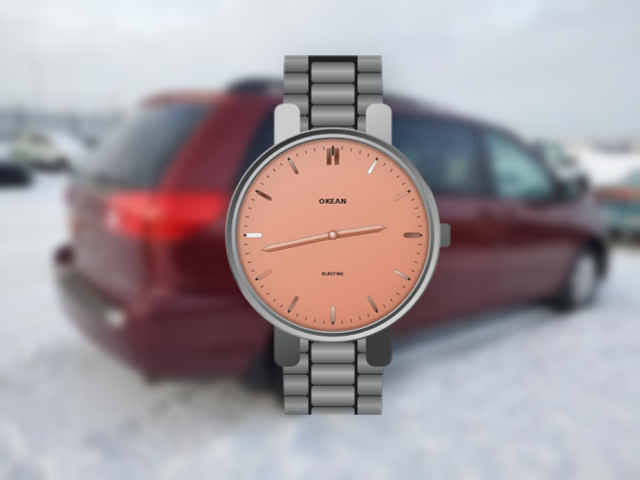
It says h=2 m=43
